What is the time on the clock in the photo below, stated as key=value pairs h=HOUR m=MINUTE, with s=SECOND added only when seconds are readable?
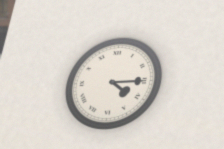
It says h=4 m=15
